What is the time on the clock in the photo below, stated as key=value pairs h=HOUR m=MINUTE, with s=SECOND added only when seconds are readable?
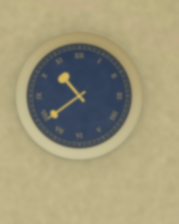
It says h=10 m=39
